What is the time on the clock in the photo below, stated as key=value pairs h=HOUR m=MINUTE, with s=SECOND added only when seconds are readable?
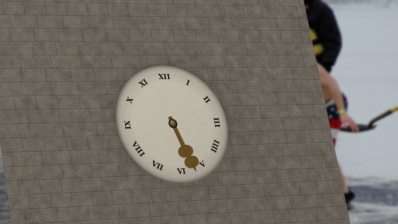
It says h=5 m=27
